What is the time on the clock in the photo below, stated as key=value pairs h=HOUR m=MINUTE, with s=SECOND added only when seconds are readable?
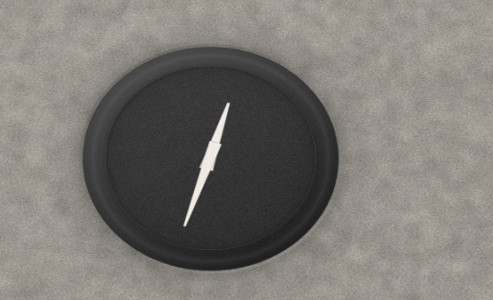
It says h=12 m=33
